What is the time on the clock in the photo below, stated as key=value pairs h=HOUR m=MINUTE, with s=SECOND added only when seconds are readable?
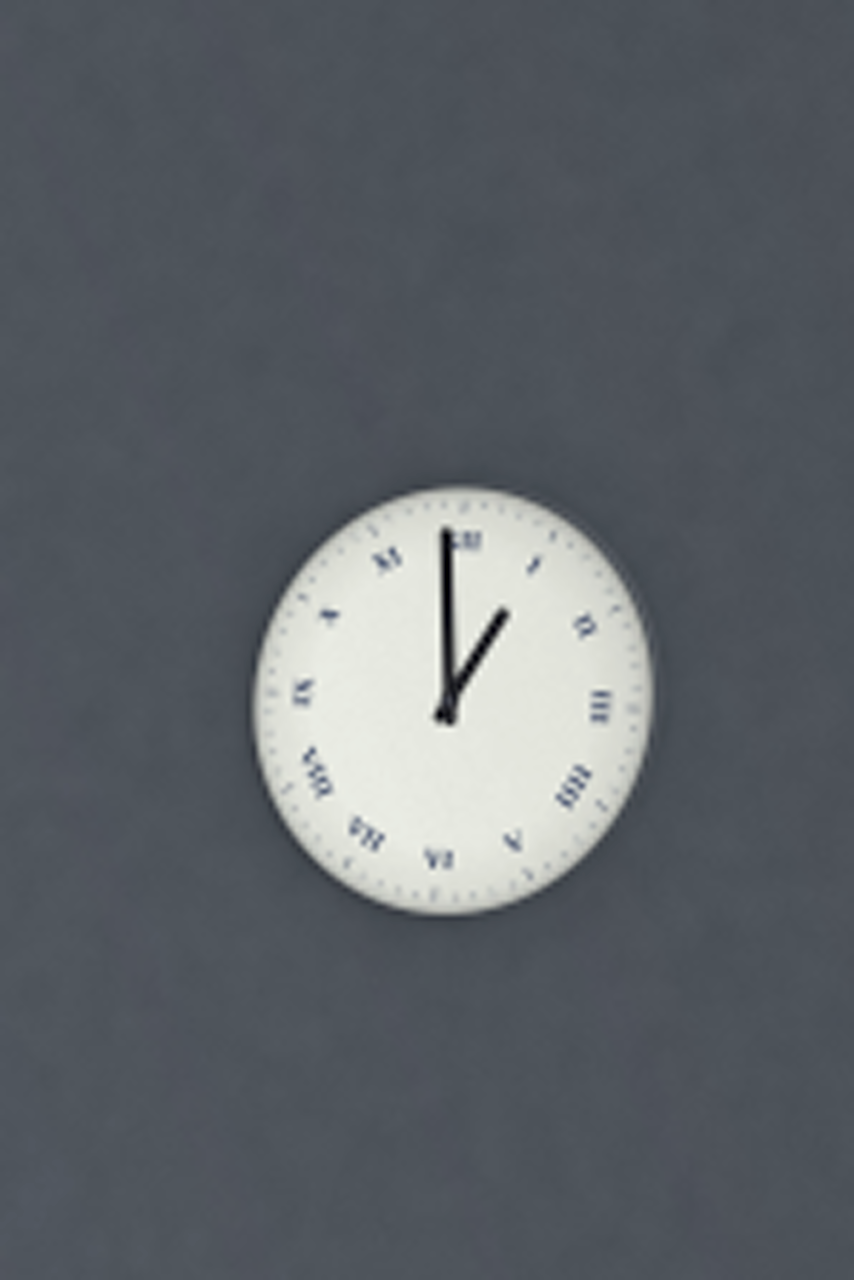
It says h=12 m=59
